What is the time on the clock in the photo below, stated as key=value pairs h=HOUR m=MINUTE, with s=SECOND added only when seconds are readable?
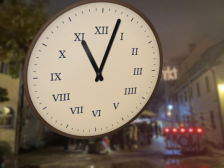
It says h=11 m=3
